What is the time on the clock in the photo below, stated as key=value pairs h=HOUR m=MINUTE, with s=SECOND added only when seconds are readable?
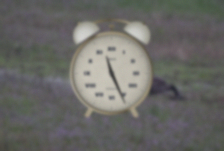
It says h=11 m=26
